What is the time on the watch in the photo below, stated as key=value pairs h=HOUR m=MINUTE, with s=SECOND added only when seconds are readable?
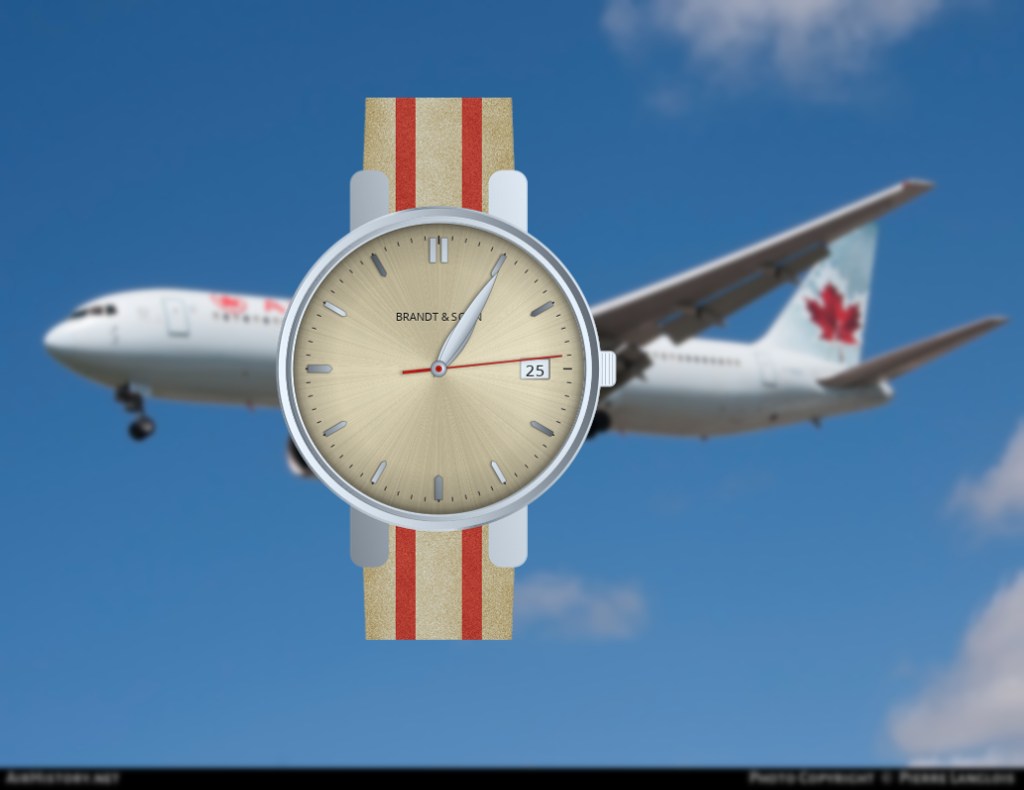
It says h=1 m=5 s=14
